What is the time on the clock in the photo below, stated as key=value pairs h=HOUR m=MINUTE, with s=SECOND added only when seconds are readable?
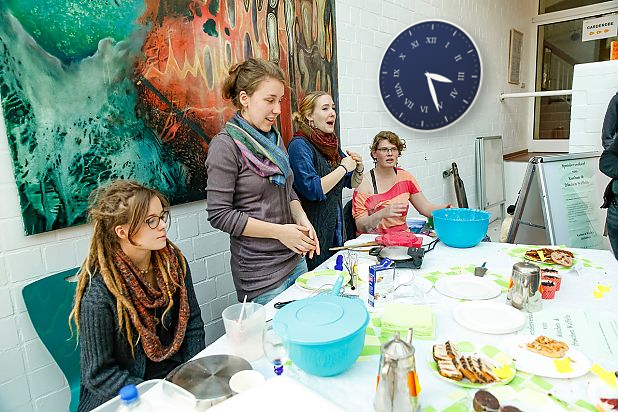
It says h=3 m=26
